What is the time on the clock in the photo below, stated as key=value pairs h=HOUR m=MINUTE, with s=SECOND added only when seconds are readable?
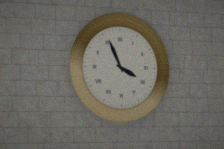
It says h=3 m=56
